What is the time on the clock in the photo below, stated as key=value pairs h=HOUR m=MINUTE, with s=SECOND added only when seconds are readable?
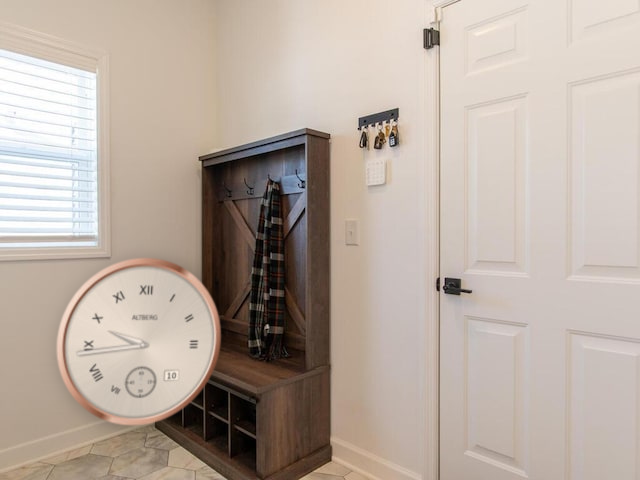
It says h=9 m=44
